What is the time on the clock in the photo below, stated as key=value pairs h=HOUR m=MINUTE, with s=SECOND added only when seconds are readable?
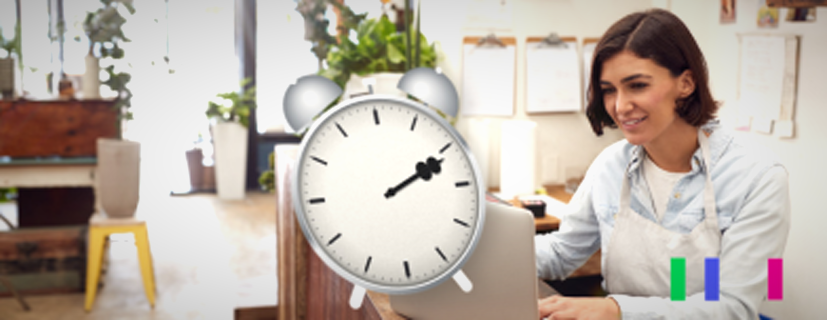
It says h=2 m=11
